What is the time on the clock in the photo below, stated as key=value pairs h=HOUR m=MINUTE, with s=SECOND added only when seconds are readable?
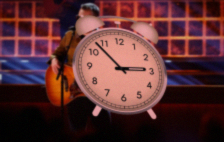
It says h=2 m=53
